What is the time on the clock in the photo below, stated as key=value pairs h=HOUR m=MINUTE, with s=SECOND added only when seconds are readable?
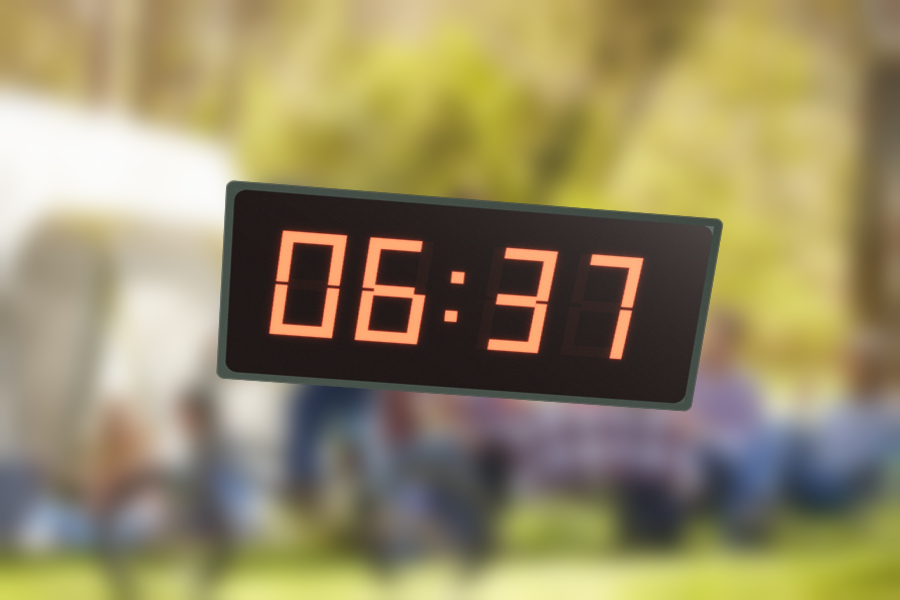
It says h=6 m=37
